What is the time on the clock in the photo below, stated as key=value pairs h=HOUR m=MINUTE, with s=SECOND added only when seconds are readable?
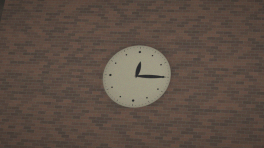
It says h=12 m=15
